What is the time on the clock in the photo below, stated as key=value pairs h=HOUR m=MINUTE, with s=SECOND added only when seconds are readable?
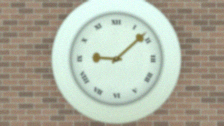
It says h=9 m=8
